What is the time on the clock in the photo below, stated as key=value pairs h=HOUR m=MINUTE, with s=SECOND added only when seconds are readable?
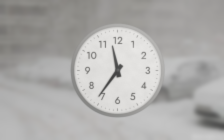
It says h=11 m=36
